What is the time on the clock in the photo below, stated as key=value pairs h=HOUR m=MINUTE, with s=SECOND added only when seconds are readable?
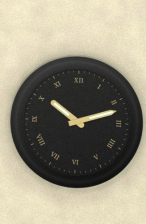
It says h=10 m=12
